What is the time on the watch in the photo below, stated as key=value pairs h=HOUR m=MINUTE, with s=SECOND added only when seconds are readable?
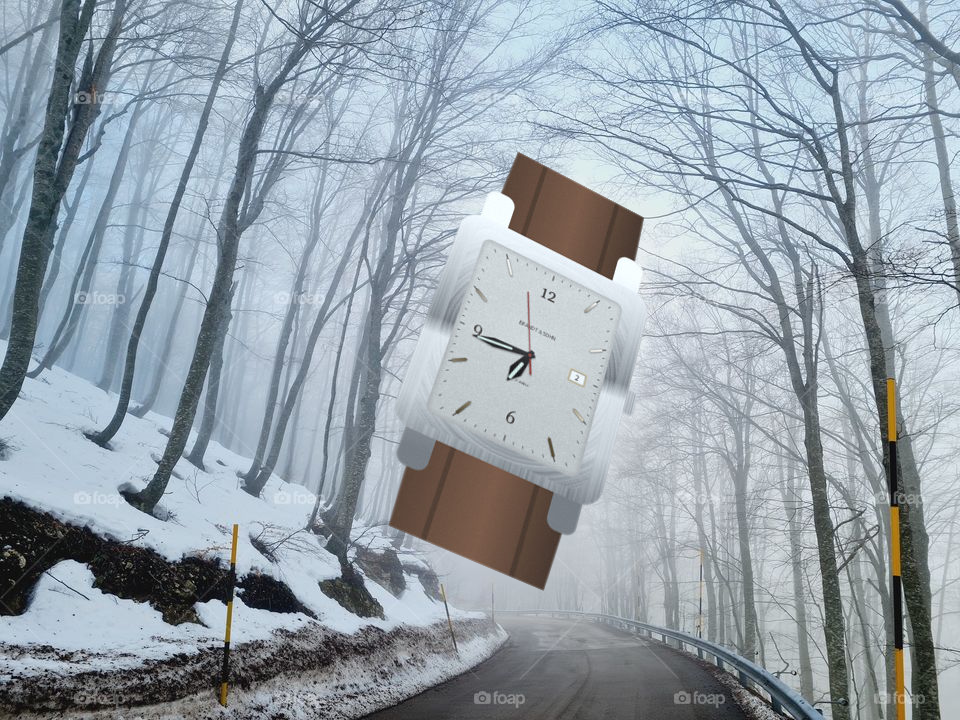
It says h=6 m=43 s=57
